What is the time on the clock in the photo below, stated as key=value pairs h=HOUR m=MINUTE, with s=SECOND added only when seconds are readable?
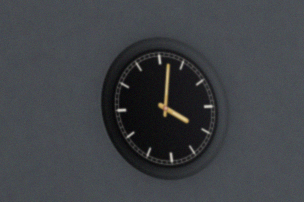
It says h=4 m=2
